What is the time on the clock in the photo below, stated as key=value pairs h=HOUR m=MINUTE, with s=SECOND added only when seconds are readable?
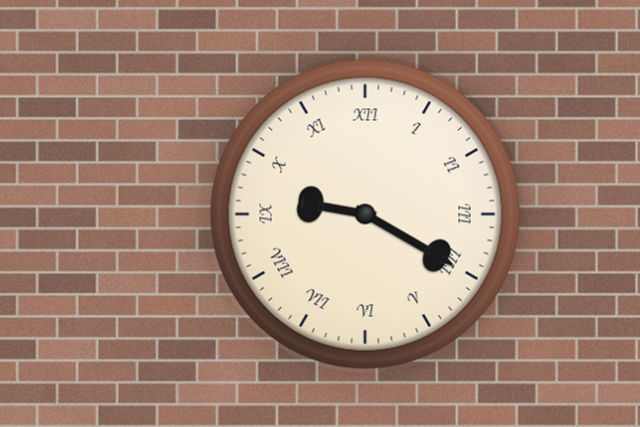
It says h=9 m=20
